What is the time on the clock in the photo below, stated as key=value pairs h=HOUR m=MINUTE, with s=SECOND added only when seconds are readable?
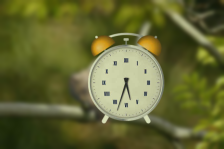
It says h=5 m=33
